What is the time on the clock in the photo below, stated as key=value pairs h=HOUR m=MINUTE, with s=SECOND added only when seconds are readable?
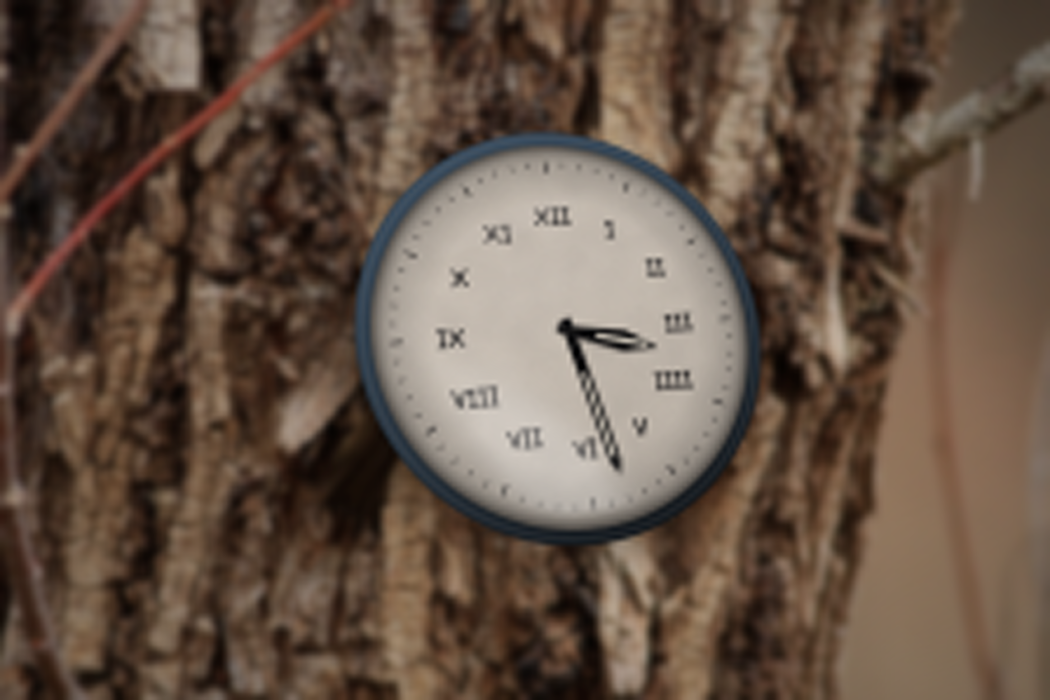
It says h=3 m=28
